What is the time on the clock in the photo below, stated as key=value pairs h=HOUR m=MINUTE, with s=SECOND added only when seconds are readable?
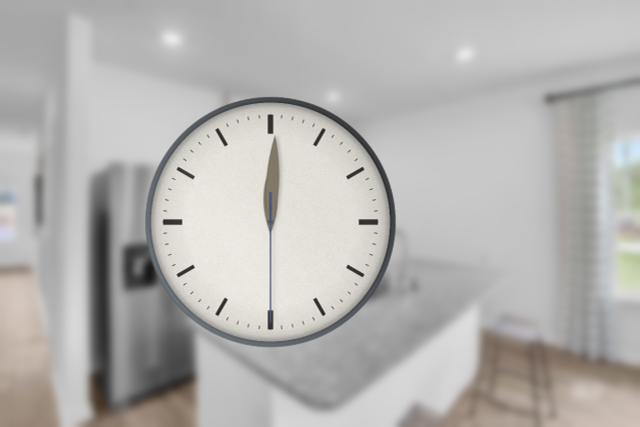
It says h=12 m=0 s=30
